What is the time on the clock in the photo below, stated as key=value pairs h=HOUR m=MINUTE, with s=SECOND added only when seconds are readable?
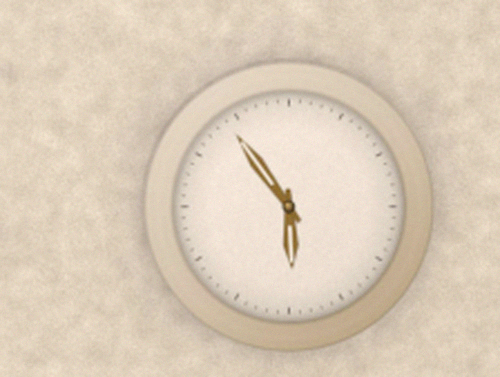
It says h=5 m=54
